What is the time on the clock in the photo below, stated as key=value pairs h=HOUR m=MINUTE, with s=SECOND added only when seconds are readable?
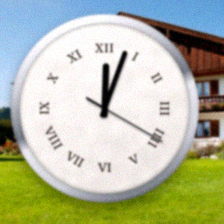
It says h=12 m=3 s=20
